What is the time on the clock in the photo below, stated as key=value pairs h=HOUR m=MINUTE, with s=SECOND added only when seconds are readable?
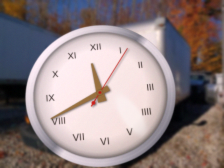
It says h=11 m=41 s=6
